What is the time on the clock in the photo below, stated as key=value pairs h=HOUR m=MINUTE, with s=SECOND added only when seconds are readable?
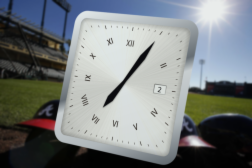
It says h=7 m=5
